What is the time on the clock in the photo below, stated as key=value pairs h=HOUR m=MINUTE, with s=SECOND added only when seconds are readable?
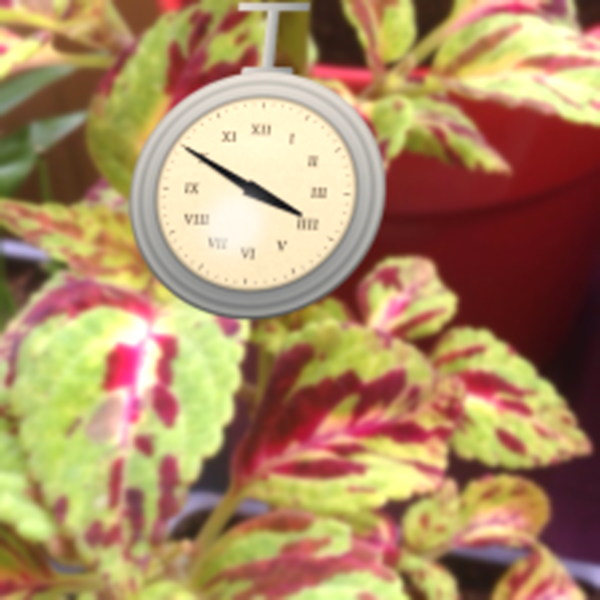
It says h=3 m=50
